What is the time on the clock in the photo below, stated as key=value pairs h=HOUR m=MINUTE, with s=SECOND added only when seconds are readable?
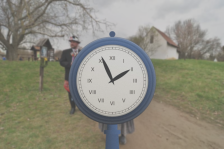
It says h=1 m=56
